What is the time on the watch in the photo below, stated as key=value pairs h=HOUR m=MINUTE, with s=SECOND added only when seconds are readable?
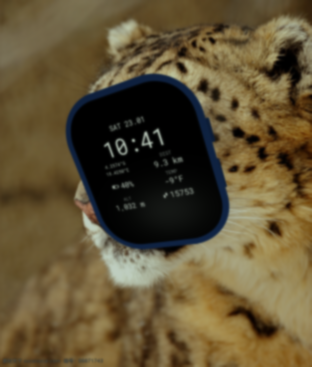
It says h=10 m=41
